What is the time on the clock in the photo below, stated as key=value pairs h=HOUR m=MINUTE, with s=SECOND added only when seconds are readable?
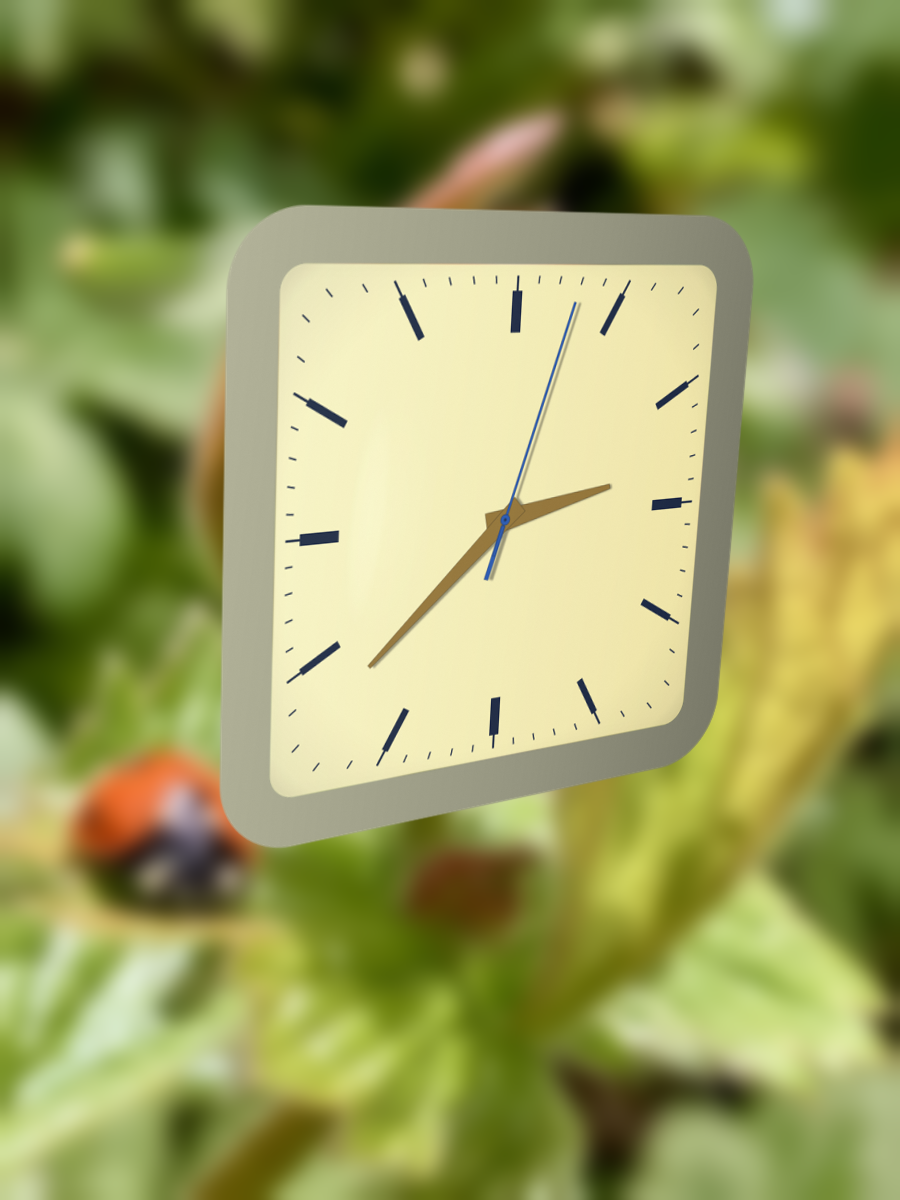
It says h=2 m=38 s=3
